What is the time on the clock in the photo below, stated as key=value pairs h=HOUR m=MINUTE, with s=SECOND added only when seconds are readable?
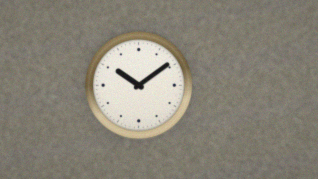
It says h=10 m=9
